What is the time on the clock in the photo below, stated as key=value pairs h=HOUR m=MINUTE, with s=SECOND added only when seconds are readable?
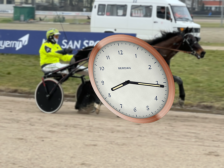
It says h=8 m=16
